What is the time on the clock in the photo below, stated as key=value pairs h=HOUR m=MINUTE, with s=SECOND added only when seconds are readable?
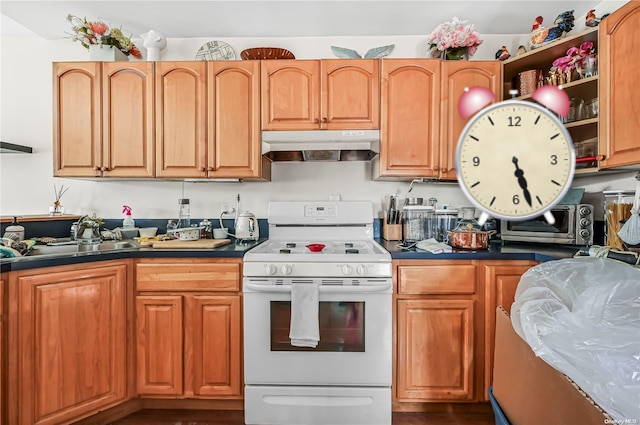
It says h=5 m=27
